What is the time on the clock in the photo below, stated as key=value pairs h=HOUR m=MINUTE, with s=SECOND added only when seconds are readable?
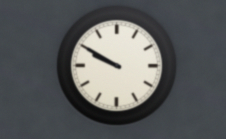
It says h=9 m=50
